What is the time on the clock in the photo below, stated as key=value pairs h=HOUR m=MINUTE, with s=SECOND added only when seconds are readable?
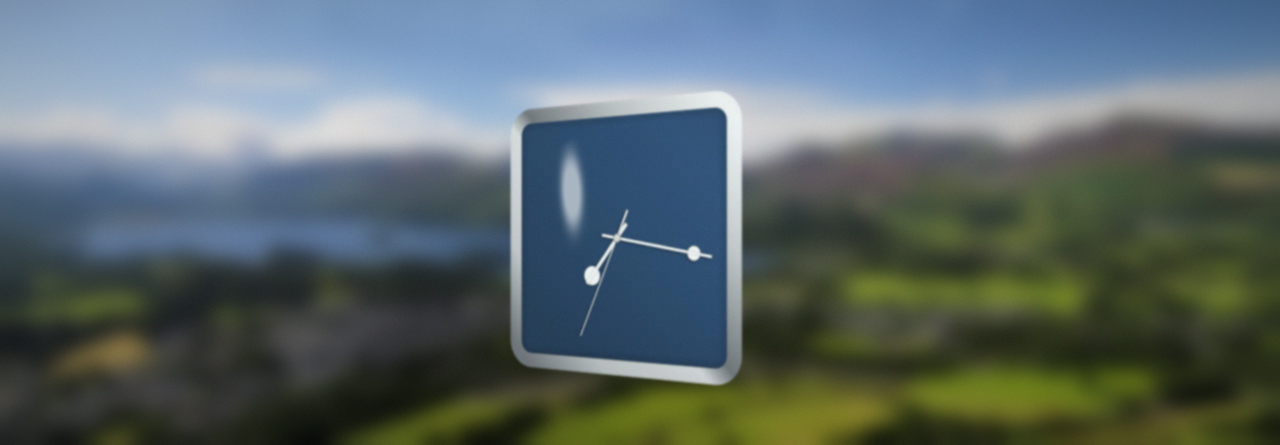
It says h=7 m=16 s=34
